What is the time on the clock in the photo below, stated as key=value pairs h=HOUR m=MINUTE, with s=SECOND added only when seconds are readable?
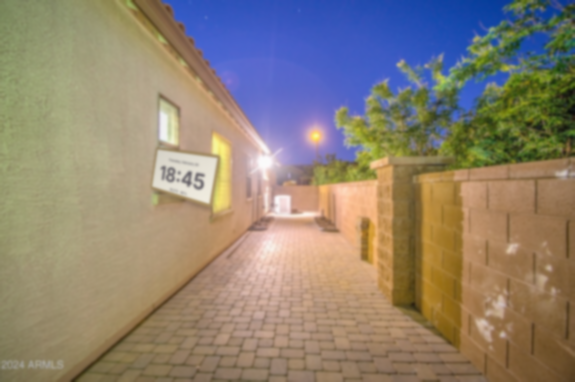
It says h=18 m=45
